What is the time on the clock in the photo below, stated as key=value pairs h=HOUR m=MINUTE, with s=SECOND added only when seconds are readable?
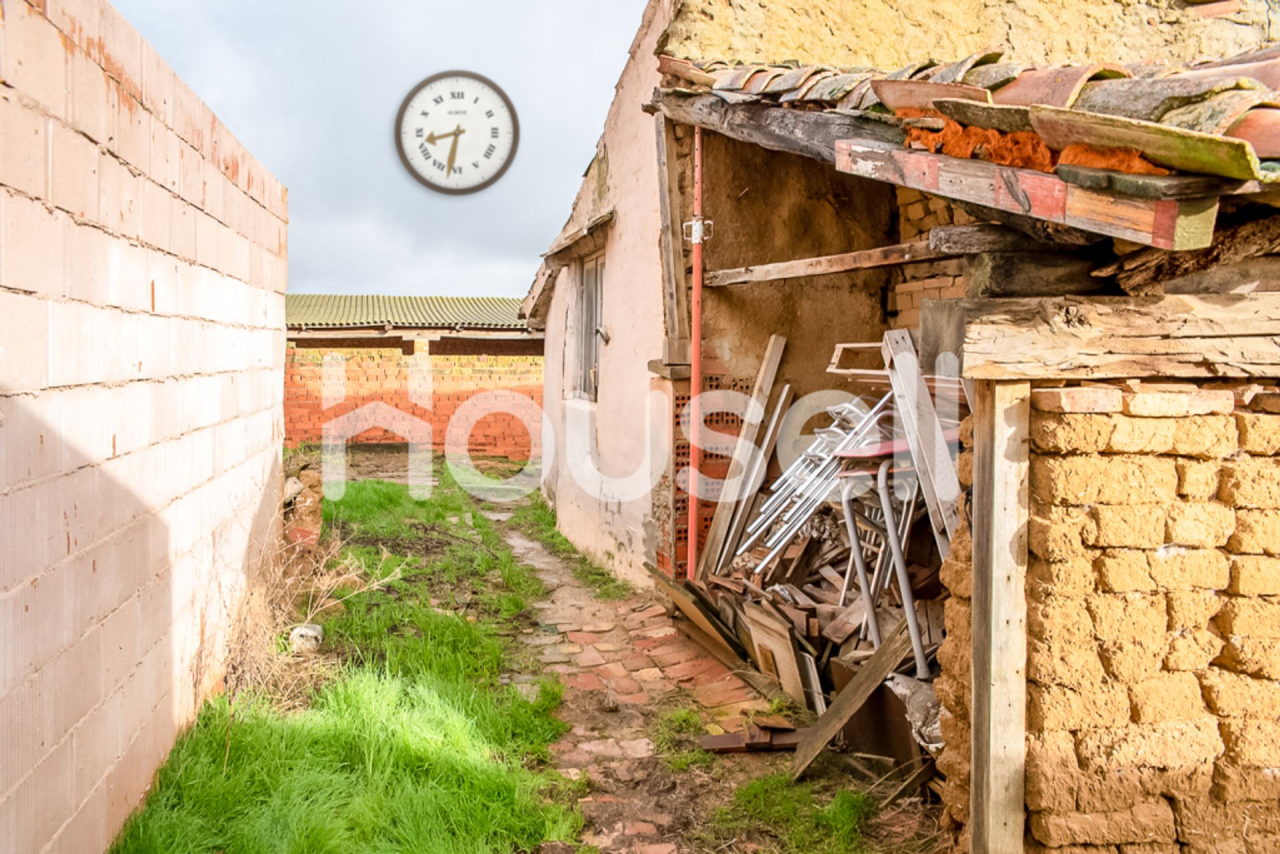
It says h=8 m=32
